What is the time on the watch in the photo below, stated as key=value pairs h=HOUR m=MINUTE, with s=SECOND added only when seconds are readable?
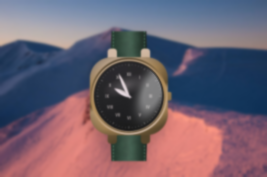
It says h=9 m=56
